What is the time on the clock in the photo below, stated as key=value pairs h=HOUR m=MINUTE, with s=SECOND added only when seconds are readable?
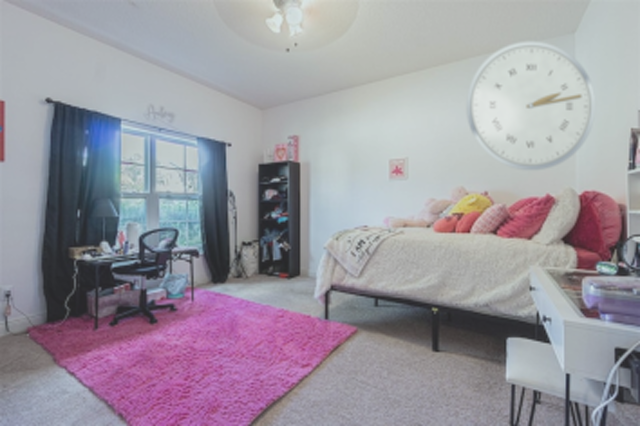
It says h=2 m=13
